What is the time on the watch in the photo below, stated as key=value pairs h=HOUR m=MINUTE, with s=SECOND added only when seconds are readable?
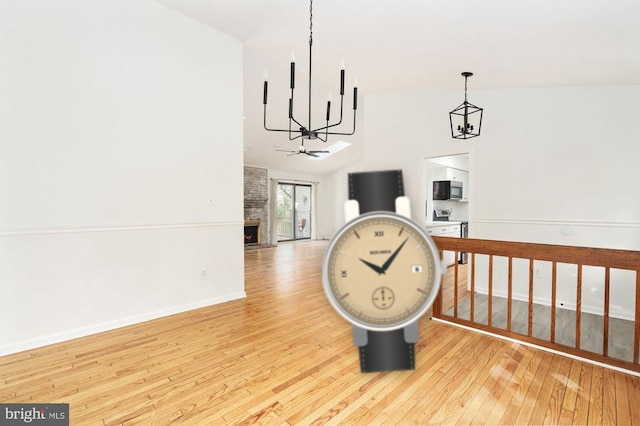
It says h=10 m=7
